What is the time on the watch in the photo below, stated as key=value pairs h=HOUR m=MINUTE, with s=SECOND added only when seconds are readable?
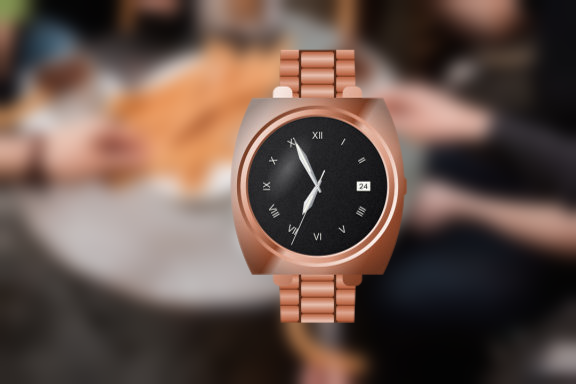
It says h=6 m=55 s=34
